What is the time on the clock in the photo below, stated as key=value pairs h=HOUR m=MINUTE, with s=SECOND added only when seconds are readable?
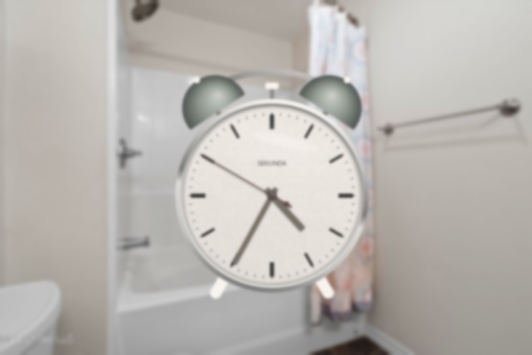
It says h=4 m=34 s=50
